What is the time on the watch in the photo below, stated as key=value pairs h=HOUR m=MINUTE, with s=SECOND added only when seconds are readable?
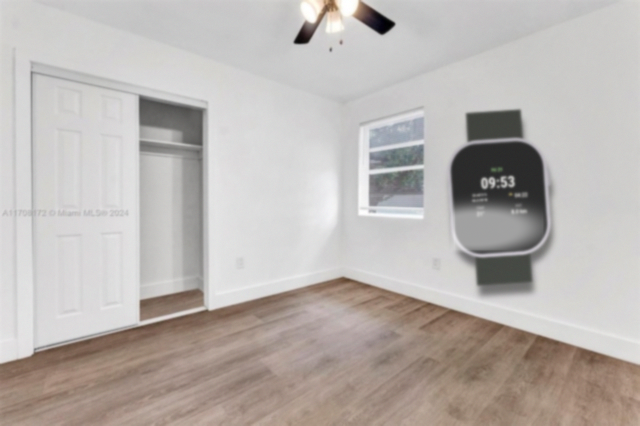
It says h=9 m=53
